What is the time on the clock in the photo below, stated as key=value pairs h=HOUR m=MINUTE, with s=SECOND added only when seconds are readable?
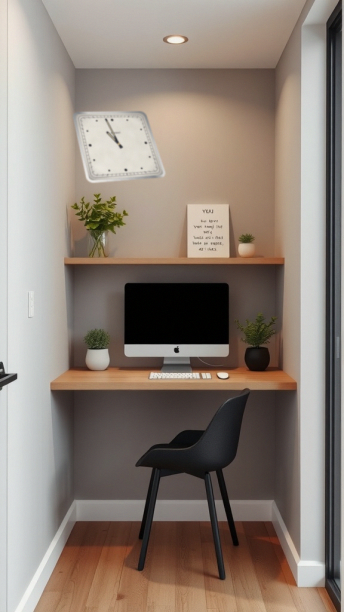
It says h=10 m=58
